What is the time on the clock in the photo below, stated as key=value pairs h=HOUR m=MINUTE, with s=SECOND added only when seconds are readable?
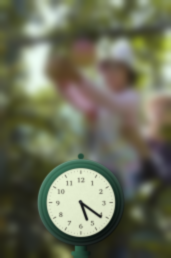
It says h=5 m=21
